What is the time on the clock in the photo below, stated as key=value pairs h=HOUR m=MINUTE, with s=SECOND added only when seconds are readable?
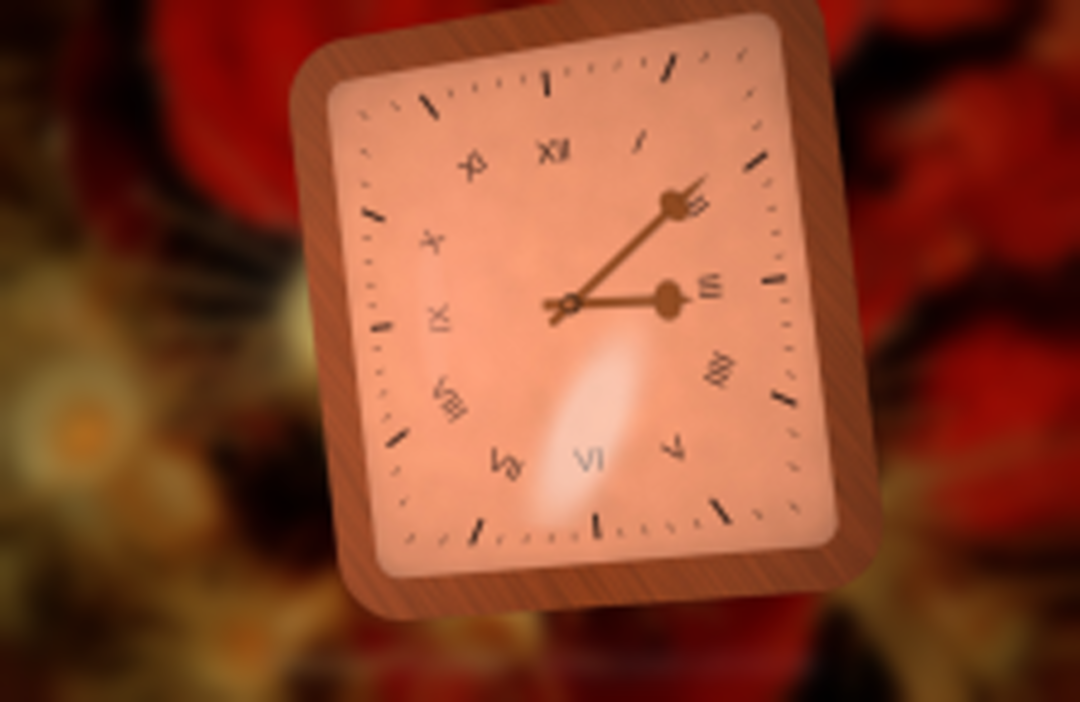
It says h=3 m=9
